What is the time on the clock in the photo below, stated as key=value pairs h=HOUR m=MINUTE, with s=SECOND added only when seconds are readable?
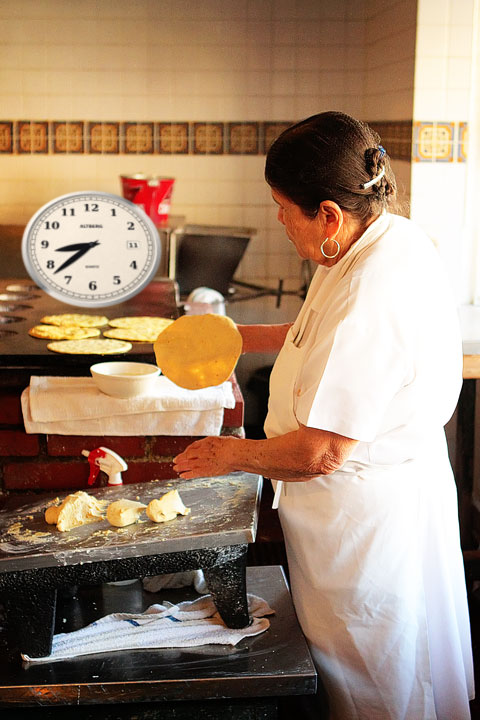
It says h=8 m=38
